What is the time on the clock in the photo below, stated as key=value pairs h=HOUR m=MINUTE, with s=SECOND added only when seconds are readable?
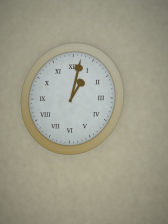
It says h=1 m=2
